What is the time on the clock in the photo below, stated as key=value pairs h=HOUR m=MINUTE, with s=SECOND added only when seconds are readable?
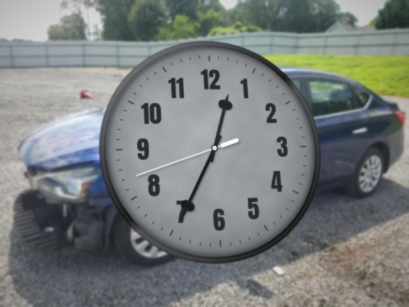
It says h=12 m=34 s=42
